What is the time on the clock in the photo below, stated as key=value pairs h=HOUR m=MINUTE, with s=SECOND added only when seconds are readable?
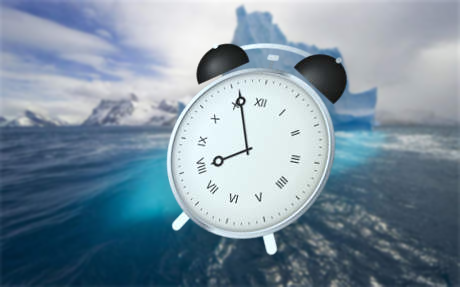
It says h=7 m=56
